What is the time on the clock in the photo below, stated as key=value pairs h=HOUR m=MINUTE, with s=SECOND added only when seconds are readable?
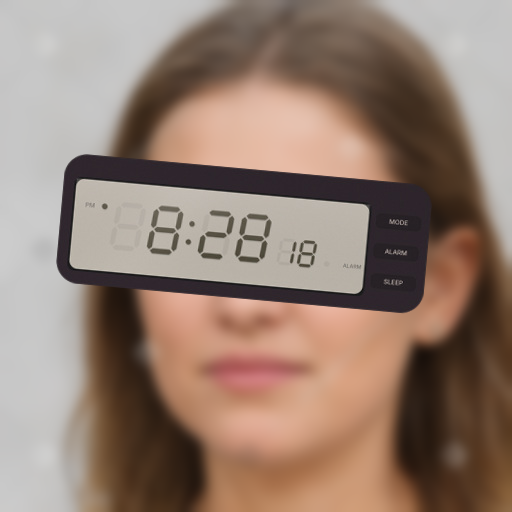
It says h=8 m=28 s=18
